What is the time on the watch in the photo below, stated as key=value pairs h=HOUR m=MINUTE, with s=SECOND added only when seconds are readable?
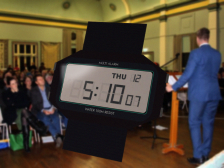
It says h=5 m=10 s=7
